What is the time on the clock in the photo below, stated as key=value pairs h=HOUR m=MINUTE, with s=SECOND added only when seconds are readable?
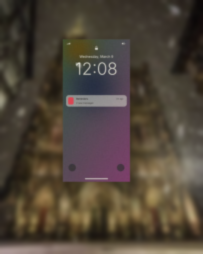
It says h=12 m=8
